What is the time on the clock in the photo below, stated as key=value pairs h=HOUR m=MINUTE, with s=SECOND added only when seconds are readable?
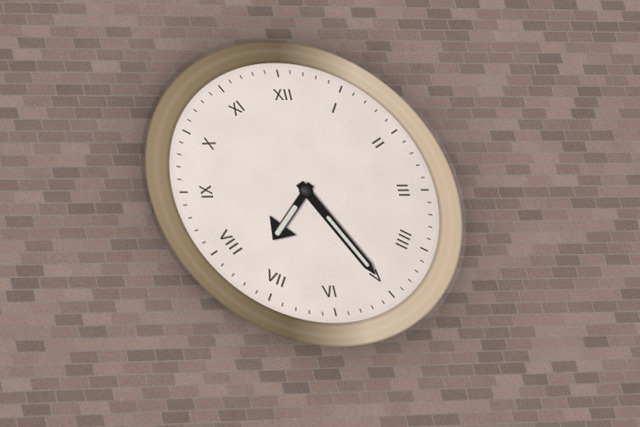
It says h=7 m=25
